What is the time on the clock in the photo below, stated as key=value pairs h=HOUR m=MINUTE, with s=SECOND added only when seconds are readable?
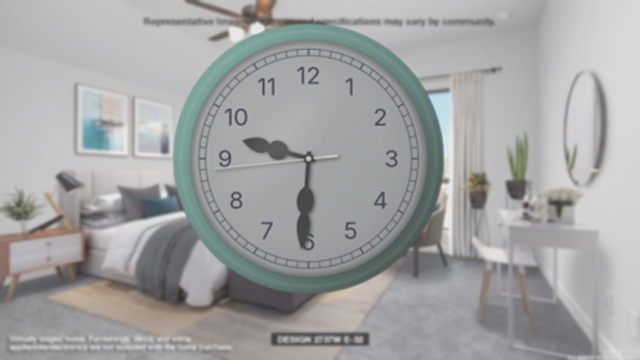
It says h=9 m=30 s=44
